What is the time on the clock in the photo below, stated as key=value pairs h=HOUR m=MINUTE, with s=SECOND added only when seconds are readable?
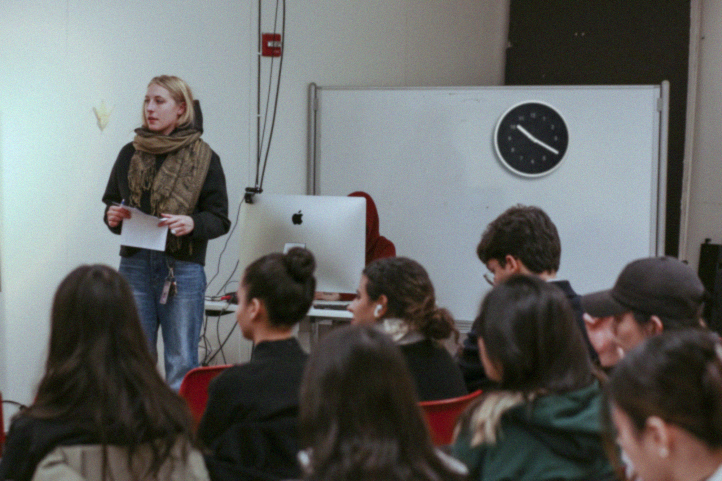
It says h=10 m=20
